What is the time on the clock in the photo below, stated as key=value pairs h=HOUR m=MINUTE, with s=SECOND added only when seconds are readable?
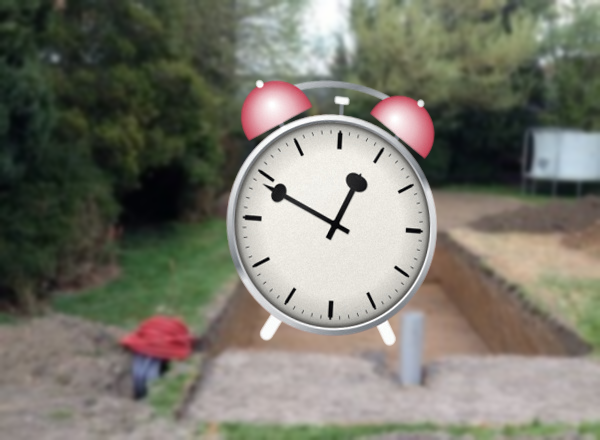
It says h=12 m=49
